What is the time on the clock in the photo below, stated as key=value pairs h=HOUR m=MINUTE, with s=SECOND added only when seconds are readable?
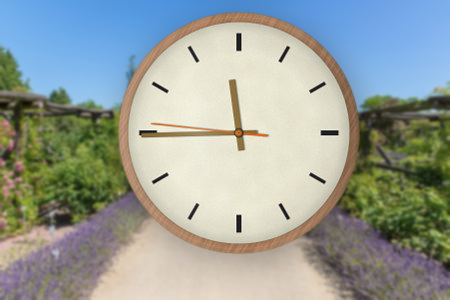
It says h=11 m=44 s=46
